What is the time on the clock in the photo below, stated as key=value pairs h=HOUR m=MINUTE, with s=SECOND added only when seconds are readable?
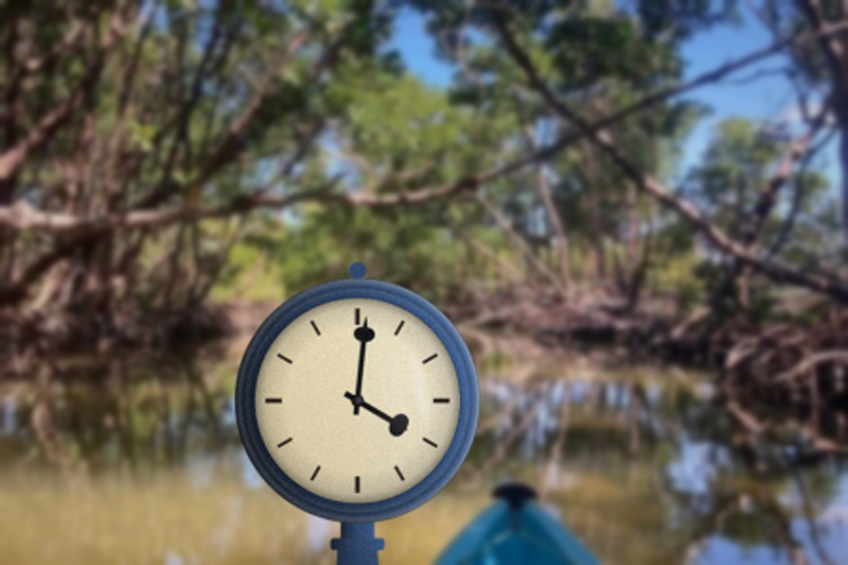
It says h=4 m=1
